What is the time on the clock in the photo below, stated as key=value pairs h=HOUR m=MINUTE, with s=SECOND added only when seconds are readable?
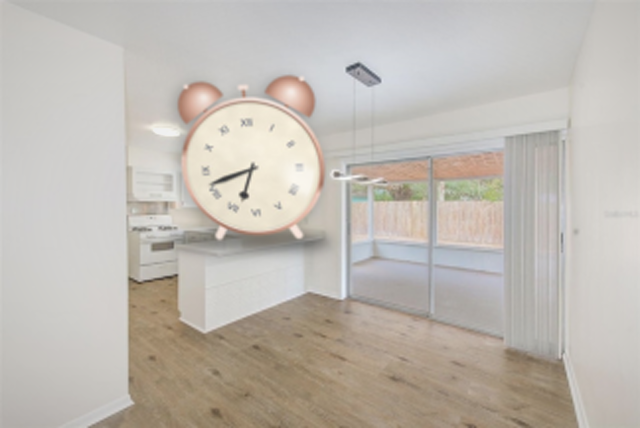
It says h=6 m=42
